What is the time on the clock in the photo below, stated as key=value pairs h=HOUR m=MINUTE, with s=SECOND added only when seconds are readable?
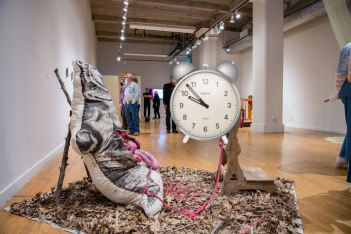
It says h=9 m=53
